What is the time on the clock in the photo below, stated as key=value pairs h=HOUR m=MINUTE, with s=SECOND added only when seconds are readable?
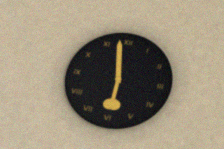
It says h=5 m=58
